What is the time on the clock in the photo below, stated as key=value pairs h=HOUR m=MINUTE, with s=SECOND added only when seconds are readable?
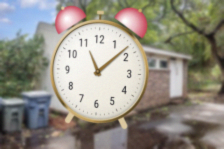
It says h=11 m=8
